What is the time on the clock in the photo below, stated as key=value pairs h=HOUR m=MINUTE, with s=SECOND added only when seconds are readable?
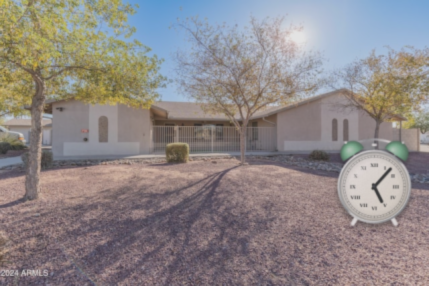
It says h=5 m=7
